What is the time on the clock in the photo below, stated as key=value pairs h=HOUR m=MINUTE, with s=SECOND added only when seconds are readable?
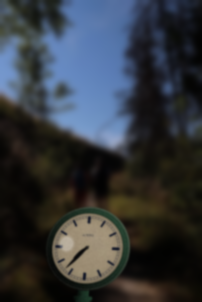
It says h=7 m=37
